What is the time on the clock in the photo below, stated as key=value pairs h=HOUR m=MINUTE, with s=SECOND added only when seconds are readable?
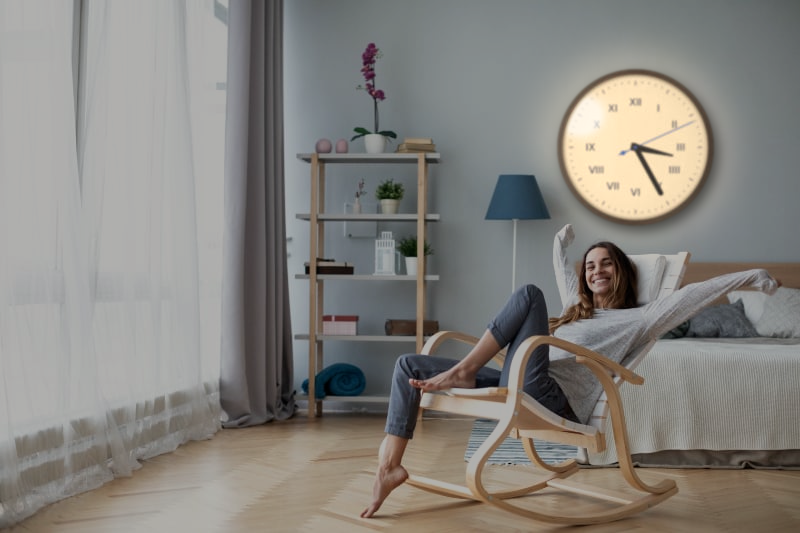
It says h=3 m=25 s=11
